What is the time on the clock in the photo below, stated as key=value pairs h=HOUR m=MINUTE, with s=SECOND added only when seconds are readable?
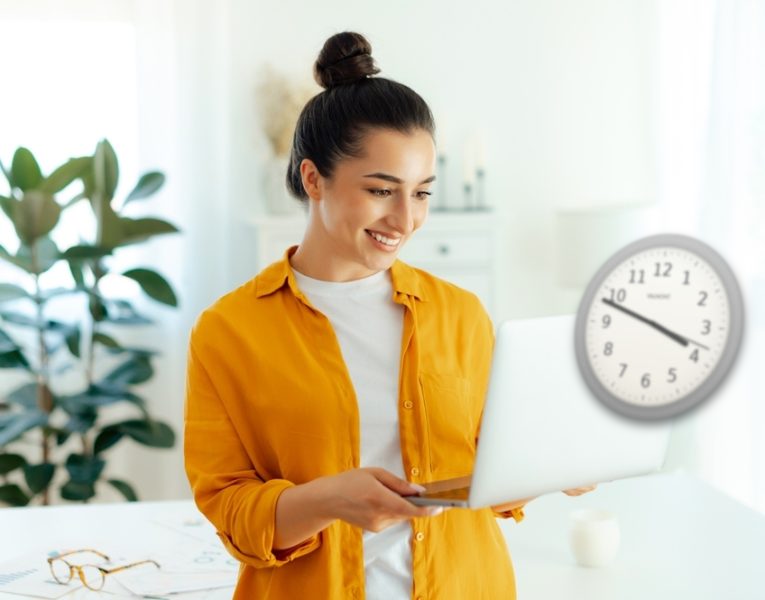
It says h=3 m=48 s=18
